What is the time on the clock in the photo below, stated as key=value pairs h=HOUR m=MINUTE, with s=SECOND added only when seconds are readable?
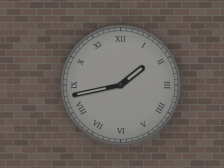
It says h=1 m=43
